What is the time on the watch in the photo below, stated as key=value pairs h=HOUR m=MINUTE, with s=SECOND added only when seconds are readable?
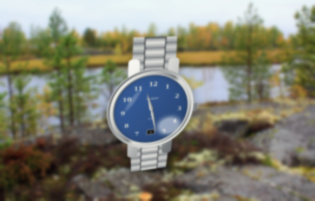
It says h=11 m=28
